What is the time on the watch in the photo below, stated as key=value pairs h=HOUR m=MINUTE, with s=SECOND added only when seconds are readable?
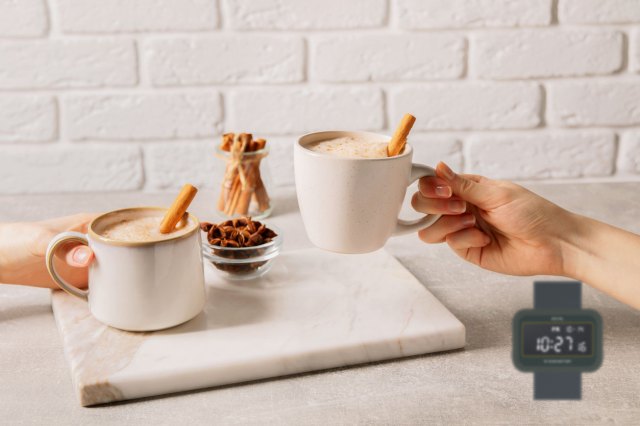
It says h=10 m=27
